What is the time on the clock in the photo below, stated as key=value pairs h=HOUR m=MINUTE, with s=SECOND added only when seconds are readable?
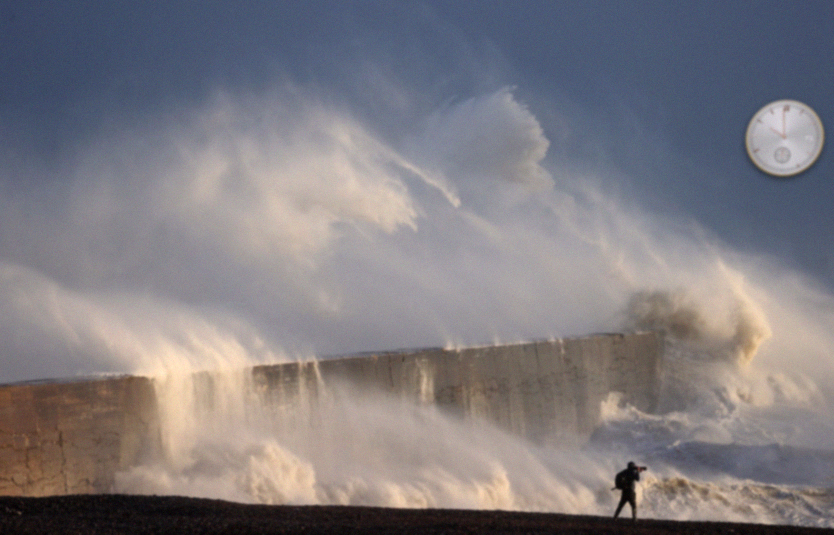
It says h=9 m=59
